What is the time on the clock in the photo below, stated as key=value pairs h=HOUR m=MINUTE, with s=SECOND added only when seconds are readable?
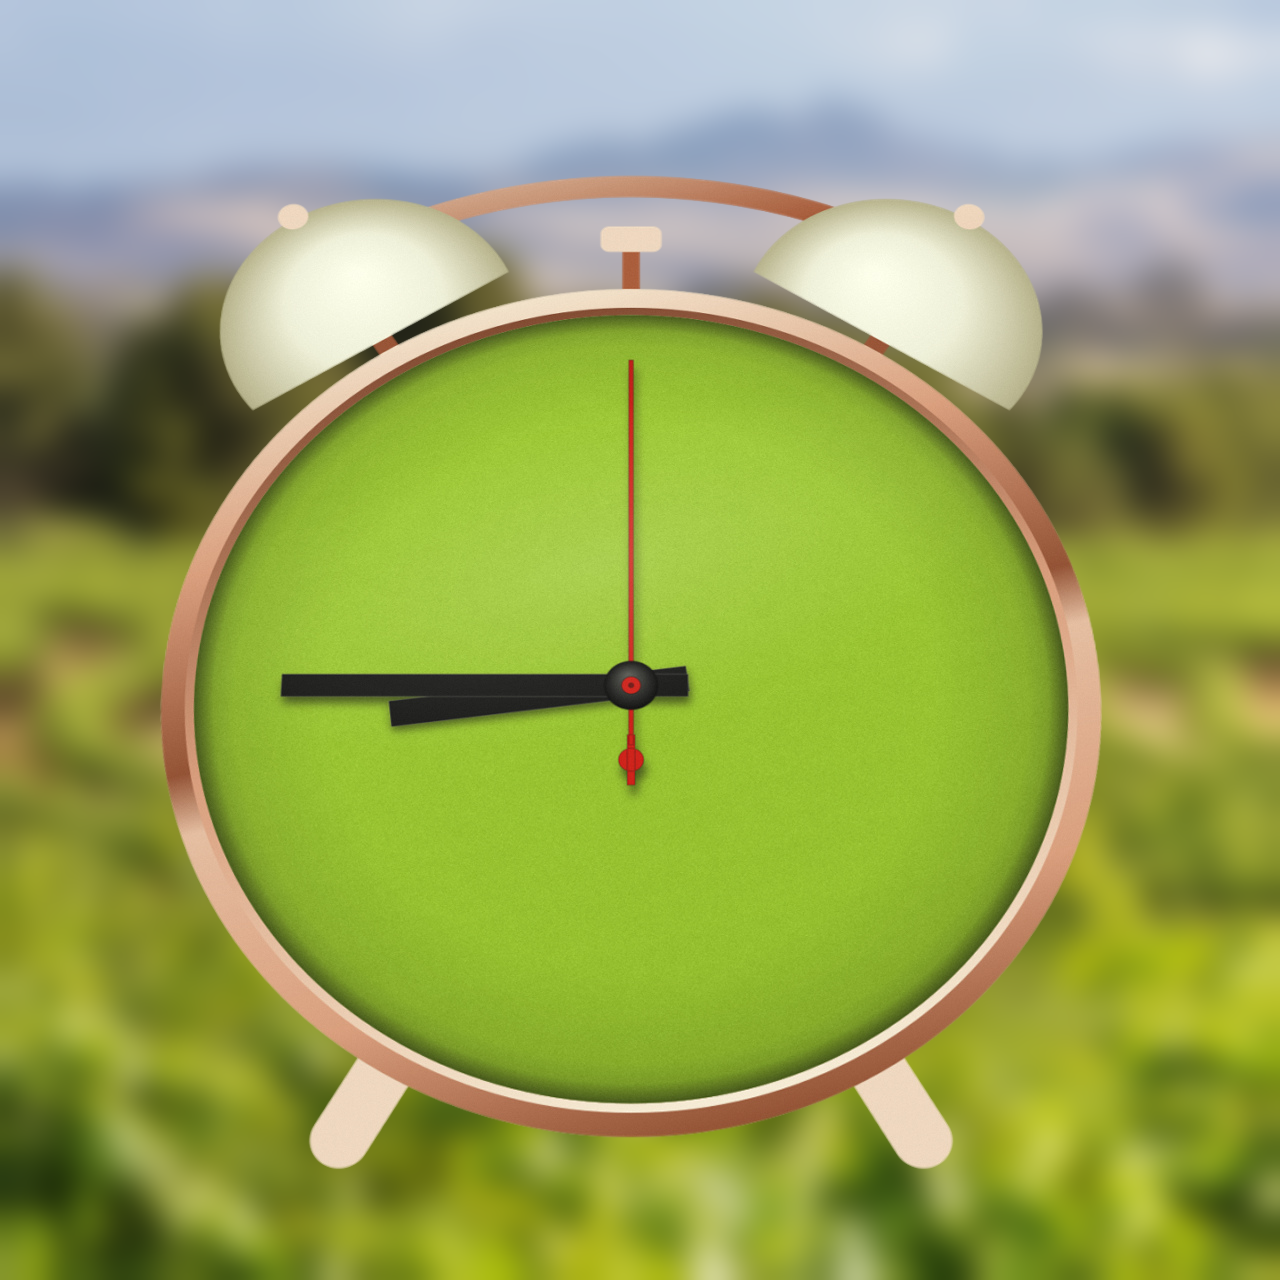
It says h=8 m=45 s=0
